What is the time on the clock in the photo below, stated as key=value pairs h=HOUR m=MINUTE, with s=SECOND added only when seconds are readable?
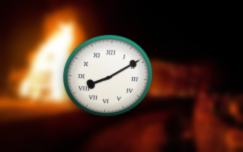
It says h=8 m=9
